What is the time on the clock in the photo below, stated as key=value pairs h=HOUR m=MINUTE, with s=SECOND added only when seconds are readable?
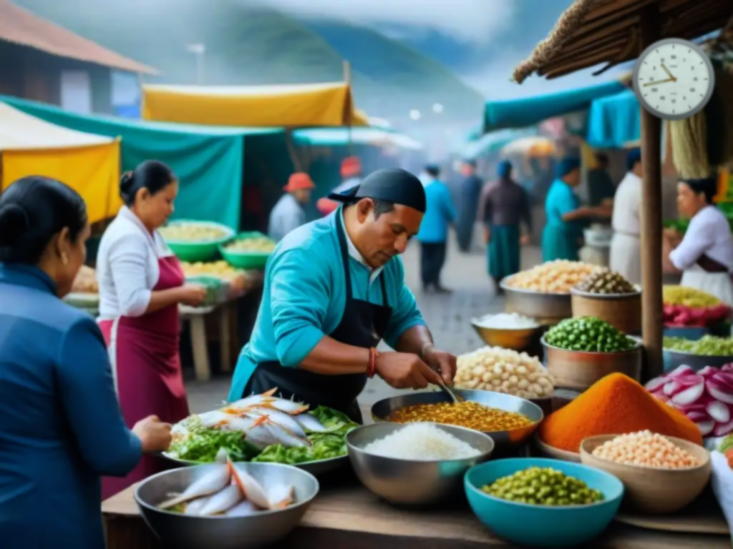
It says h=10 m=43
